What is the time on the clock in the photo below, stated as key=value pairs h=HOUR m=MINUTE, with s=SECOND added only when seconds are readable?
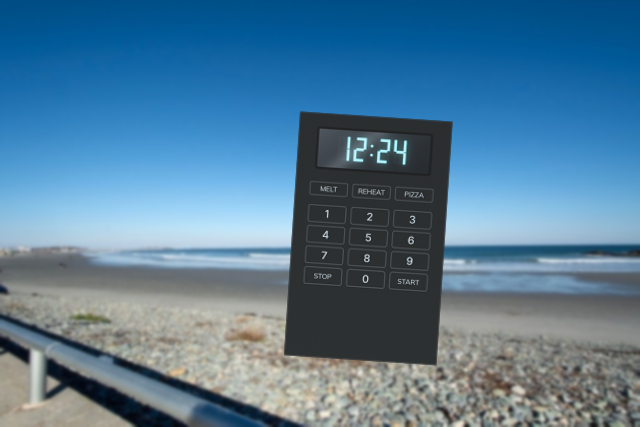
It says h=12 m=24
